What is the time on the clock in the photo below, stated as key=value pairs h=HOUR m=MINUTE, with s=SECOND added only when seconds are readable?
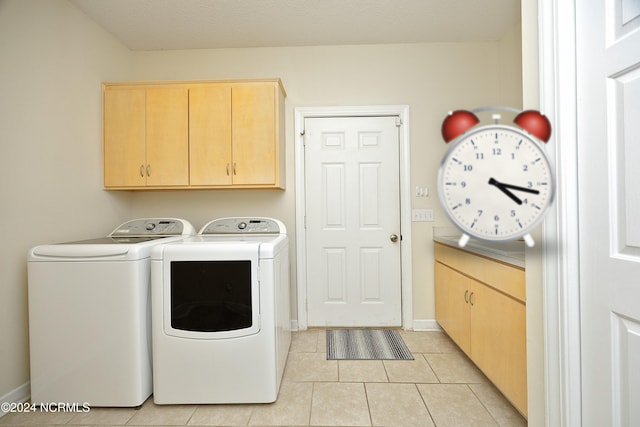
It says h=4 m=17
